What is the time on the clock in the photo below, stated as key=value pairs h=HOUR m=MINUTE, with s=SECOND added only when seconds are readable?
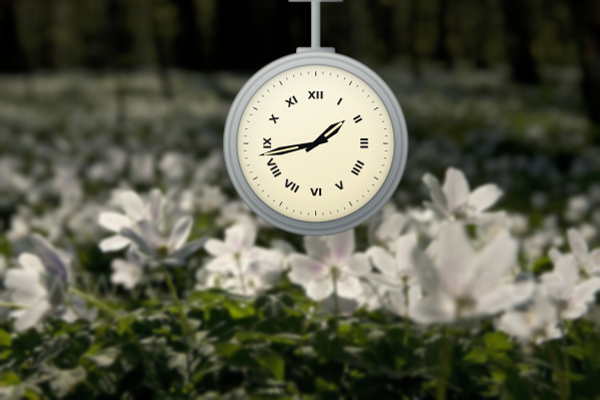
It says h=1 m=43
